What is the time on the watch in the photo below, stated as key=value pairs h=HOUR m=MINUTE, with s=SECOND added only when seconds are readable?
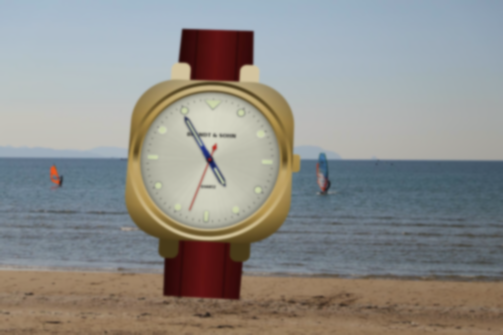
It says h=4 m=54 s=33
